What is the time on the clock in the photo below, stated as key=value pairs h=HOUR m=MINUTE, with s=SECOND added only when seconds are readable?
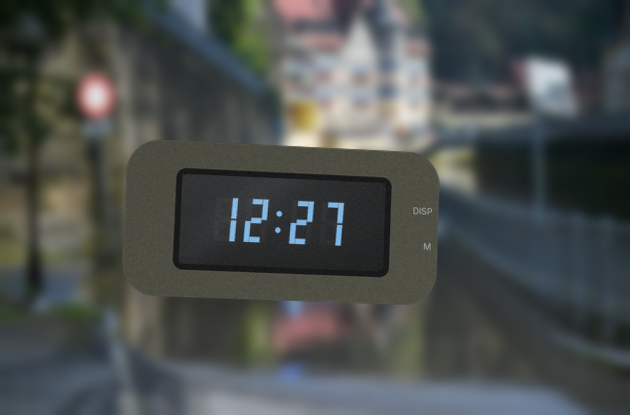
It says h=12 m=27
